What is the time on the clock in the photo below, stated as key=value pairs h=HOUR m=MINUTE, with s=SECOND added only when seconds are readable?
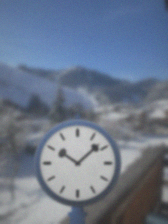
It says h=10 m=8
